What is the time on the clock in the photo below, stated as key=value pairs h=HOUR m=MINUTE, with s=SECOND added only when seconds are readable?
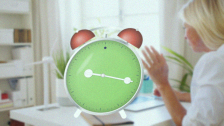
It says h=9 m=17
